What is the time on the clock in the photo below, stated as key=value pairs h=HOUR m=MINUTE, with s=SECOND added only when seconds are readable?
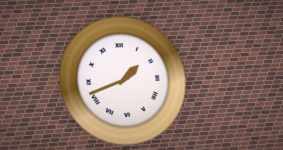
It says h=1 m=42
